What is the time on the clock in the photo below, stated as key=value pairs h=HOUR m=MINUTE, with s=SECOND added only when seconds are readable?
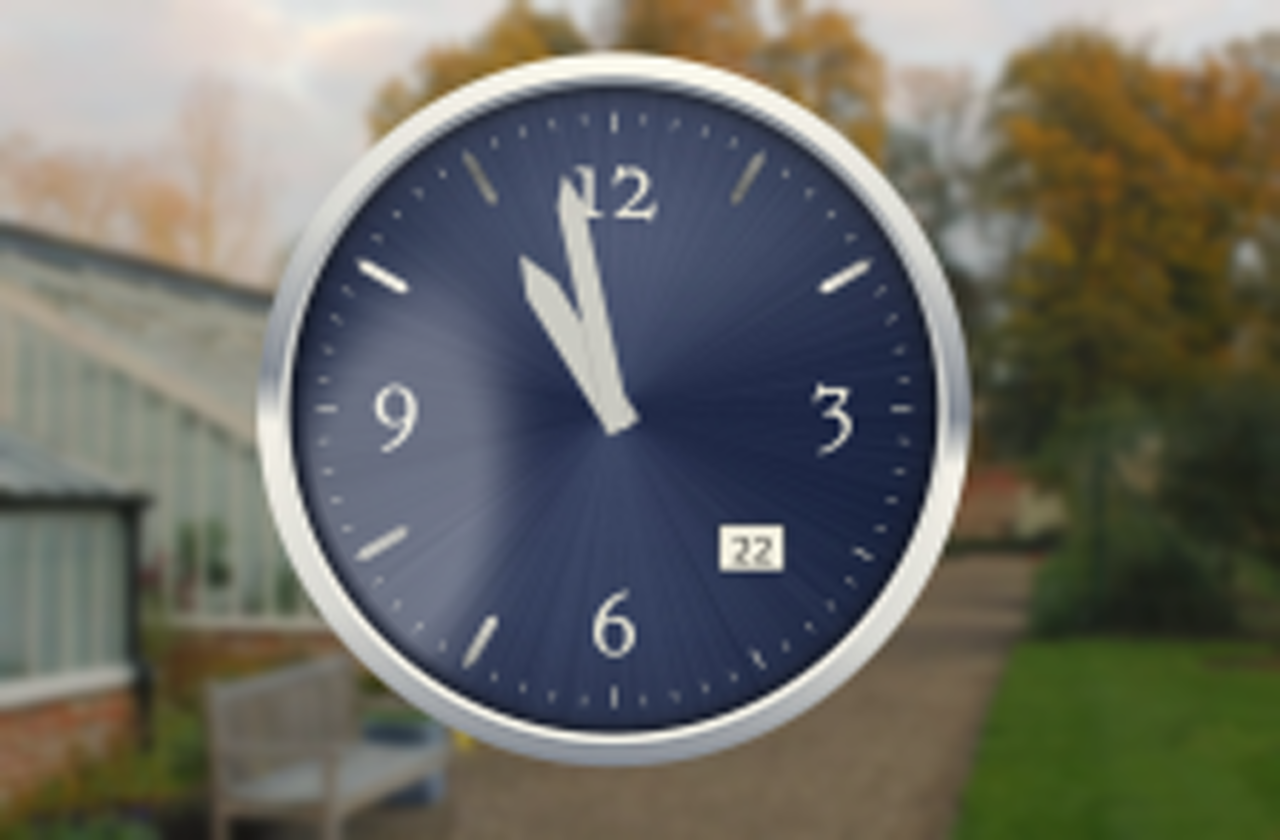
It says h=10 m=58
